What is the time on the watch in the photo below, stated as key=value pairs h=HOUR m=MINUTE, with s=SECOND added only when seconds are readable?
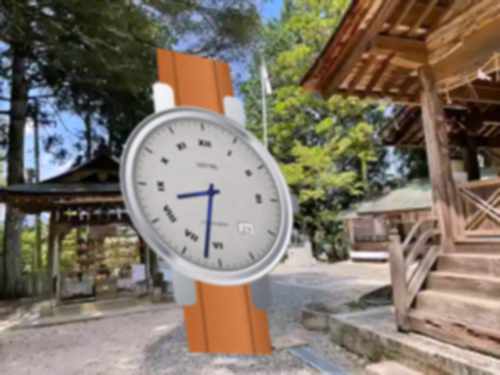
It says h=8 m=32
